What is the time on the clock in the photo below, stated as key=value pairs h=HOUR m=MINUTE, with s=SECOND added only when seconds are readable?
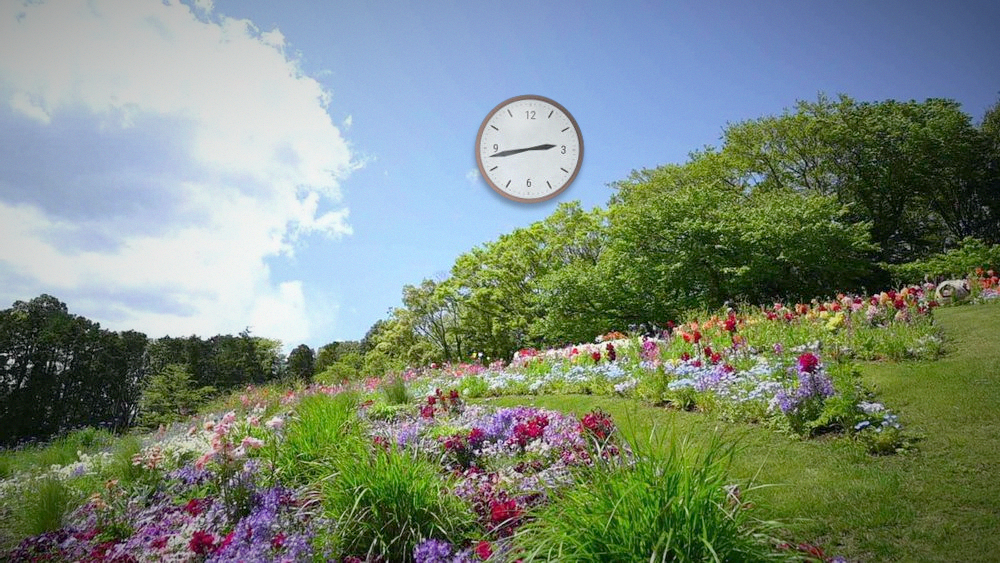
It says h=2 m=43
